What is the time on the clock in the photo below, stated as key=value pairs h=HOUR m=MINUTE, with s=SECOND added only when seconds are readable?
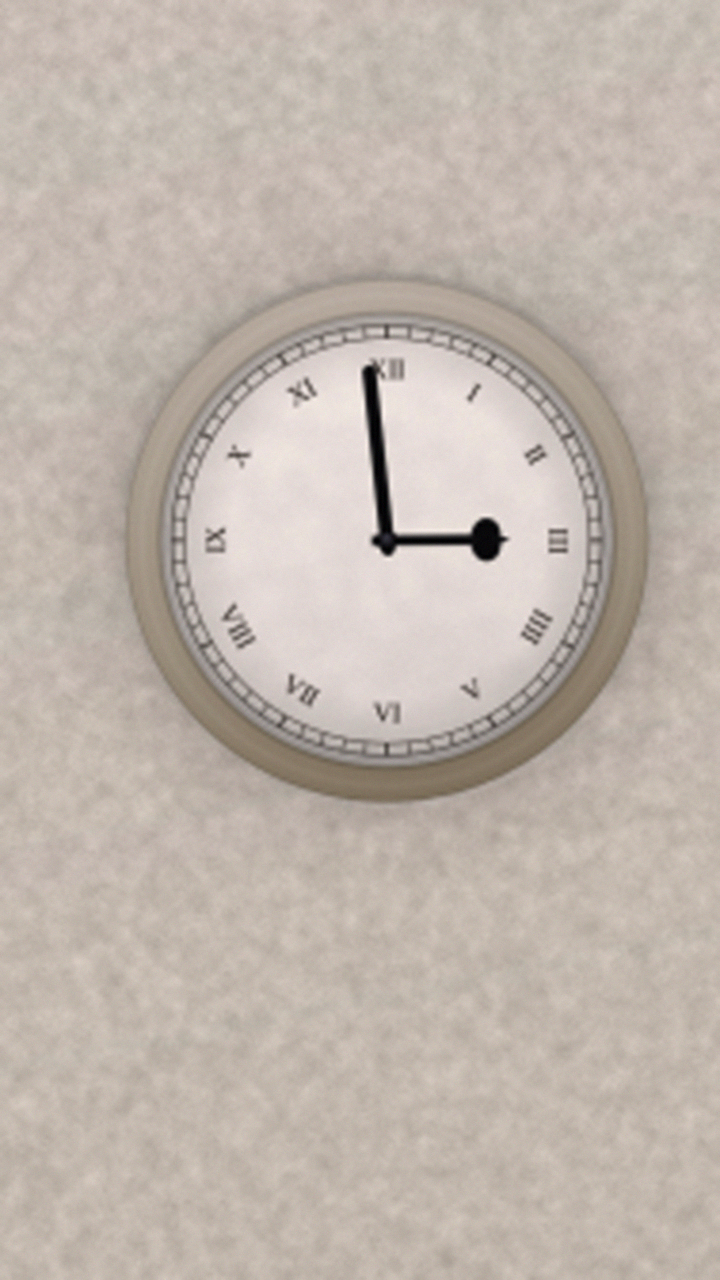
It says h=2 m=59
